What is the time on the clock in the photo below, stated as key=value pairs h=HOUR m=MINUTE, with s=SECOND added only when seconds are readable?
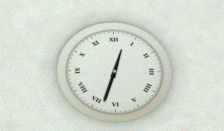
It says h=12 m=33
